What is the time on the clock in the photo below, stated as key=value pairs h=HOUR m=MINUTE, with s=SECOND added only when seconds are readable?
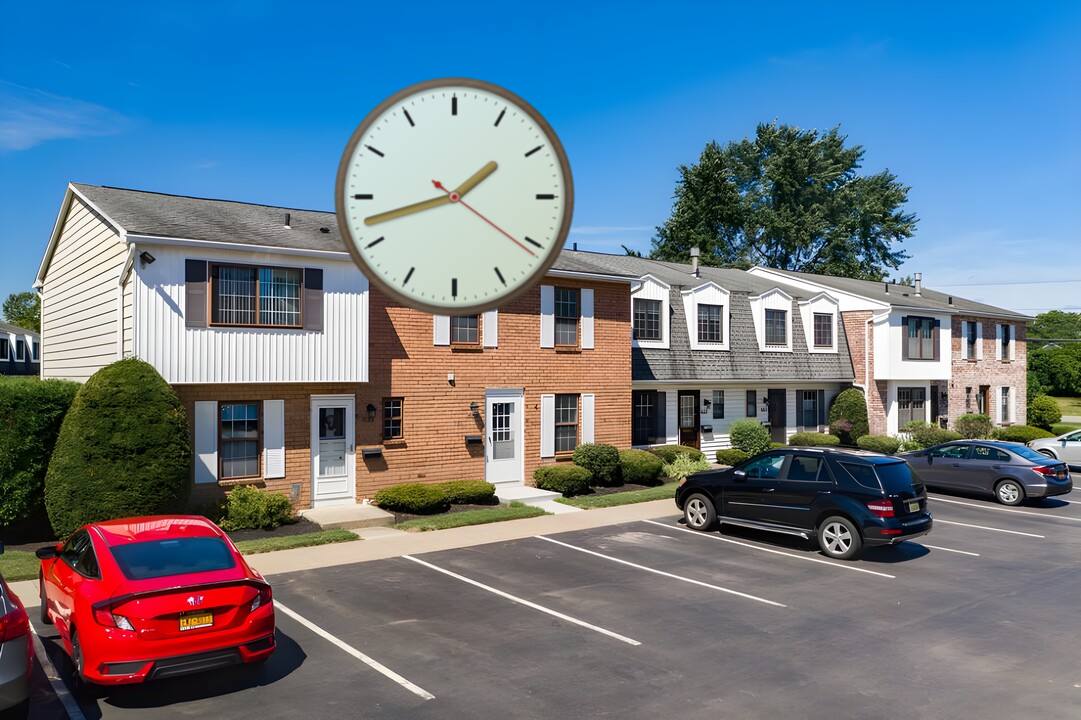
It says h=1 m=42 s=21
